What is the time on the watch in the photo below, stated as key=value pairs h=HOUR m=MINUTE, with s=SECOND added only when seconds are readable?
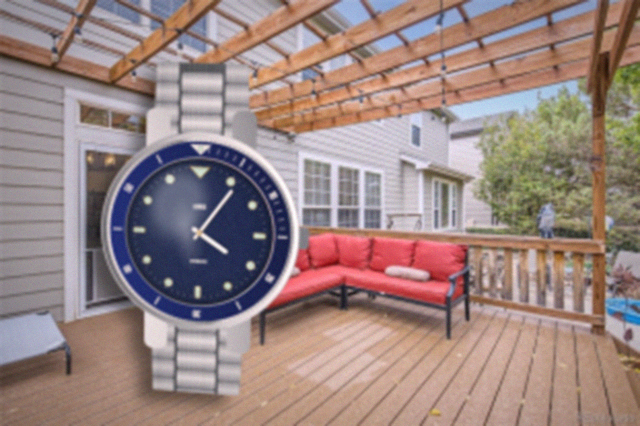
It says h=4 m=6
